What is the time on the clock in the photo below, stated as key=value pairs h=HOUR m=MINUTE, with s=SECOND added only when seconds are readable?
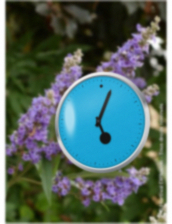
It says h=5 m=3
